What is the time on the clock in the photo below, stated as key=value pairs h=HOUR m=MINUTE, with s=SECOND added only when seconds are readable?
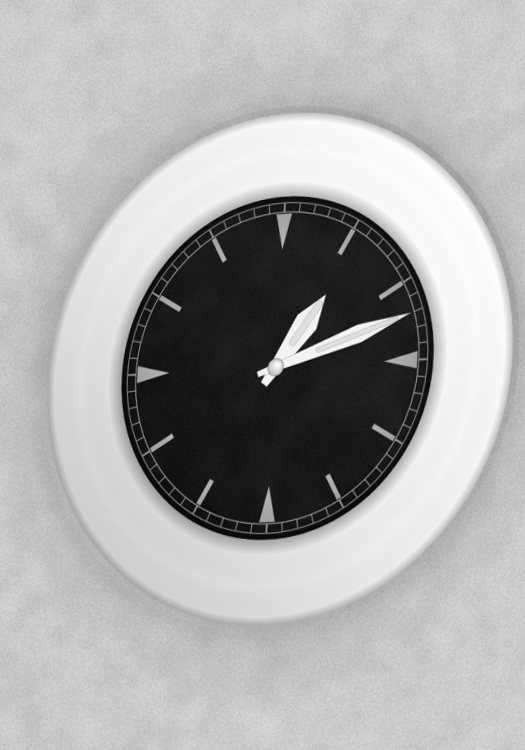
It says h=1 m=12
